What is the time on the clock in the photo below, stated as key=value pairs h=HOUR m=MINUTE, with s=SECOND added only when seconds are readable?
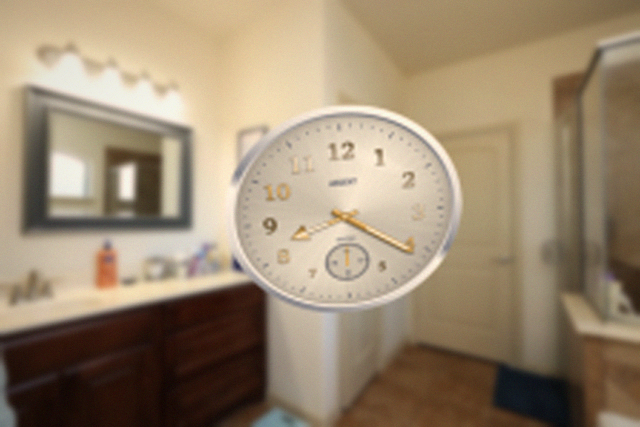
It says h=8 m=21
